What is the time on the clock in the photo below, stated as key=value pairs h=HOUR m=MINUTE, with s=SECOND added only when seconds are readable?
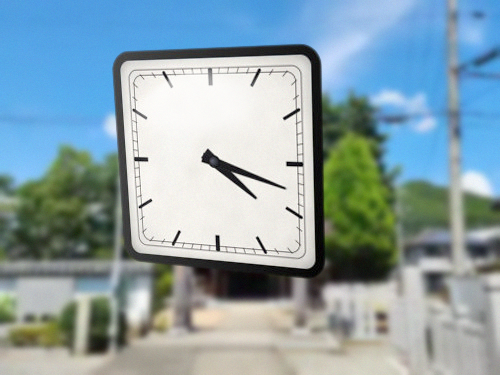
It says h=4 m=18
